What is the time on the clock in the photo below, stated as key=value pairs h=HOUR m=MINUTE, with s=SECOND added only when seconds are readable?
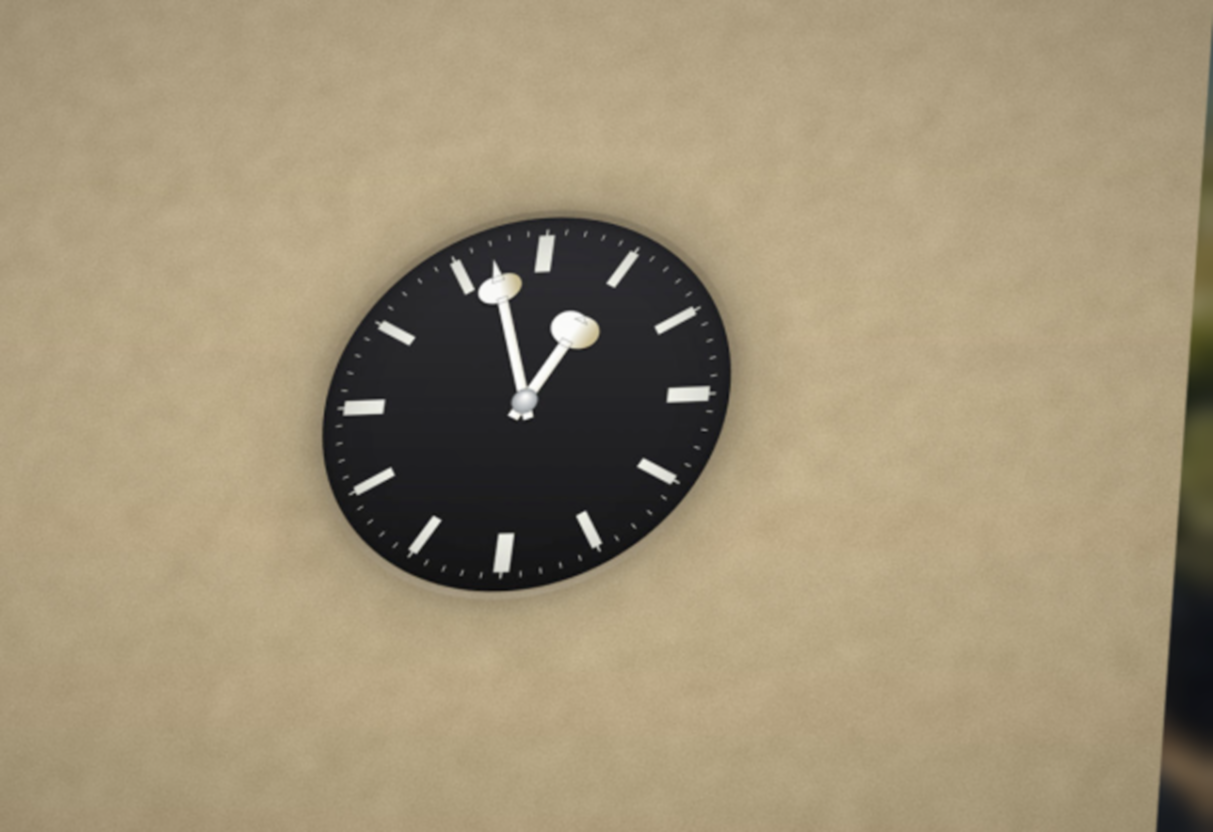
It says h=12 m=57
